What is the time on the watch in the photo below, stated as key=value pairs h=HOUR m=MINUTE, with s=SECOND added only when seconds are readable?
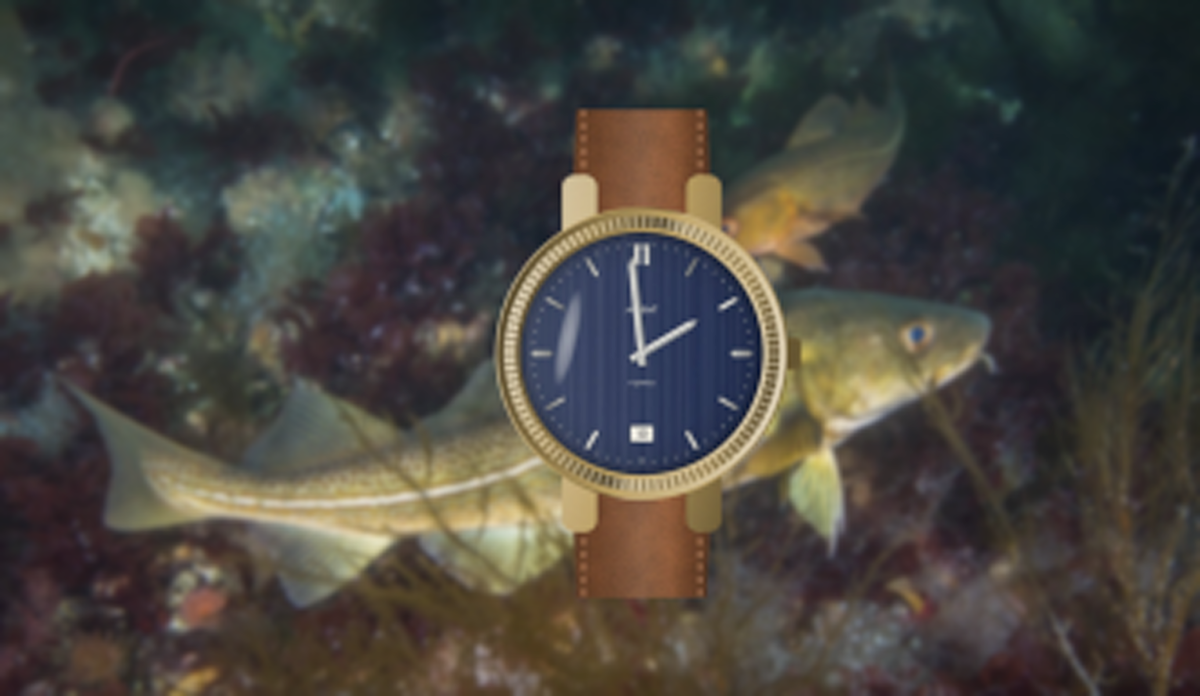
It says h=1 m=59
